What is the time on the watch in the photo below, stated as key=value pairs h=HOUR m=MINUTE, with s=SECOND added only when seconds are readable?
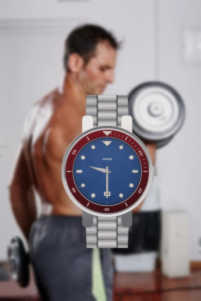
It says h=9 m=30
